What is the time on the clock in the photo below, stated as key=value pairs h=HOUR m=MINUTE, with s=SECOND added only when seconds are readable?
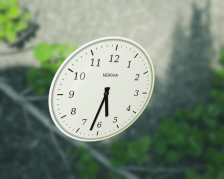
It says h=5 m=32
